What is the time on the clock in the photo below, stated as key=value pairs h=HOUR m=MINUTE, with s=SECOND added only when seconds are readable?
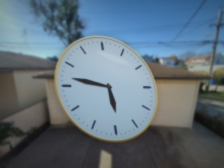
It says h=5 m=47
